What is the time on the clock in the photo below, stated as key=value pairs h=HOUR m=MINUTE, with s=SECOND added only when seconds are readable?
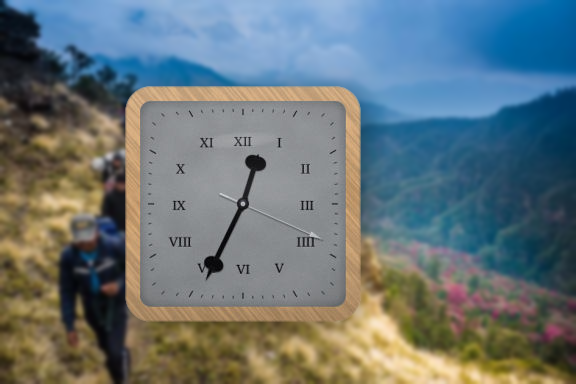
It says h=12 m=34 s=19
